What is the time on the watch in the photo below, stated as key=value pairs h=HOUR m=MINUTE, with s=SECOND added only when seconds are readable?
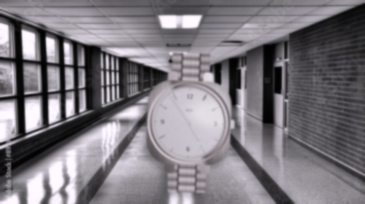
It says h=4 m=54
